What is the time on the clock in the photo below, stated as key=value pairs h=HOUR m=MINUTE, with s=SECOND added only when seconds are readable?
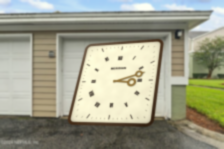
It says h=3 m=12
